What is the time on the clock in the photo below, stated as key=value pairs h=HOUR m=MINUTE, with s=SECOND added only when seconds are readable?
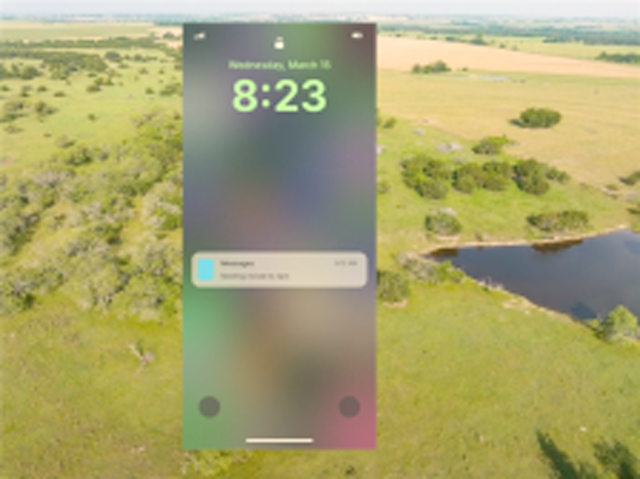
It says h=8 m=23
